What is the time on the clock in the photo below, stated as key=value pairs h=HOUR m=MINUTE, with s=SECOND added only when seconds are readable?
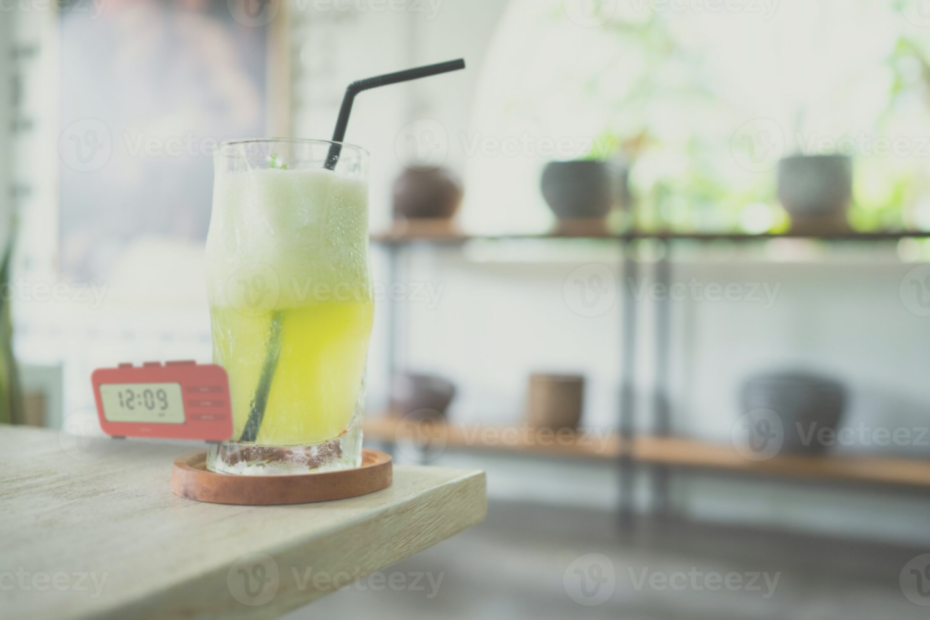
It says h=12 m=9
